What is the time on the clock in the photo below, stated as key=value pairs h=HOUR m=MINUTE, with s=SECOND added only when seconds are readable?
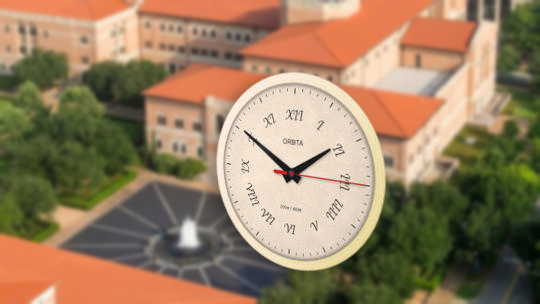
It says h=1 m=50 s=15
